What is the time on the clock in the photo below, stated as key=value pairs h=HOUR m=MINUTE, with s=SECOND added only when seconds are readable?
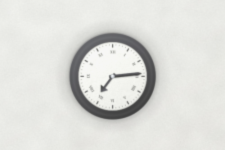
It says h=7 m=14
